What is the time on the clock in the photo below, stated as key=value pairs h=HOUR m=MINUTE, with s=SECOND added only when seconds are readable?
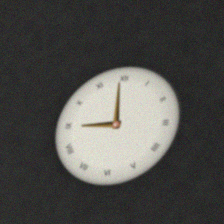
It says h=8 m=59
